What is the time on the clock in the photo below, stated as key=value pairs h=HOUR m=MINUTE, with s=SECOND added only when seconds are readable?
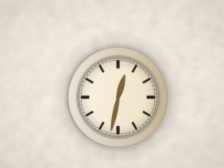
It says h=12 m=32
